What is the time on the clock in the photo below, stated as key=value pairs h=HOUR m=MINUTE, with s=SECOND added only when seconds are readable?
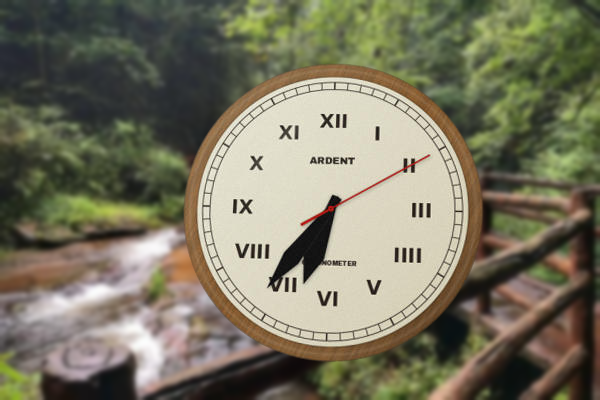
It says h=6 m=36 s=10
